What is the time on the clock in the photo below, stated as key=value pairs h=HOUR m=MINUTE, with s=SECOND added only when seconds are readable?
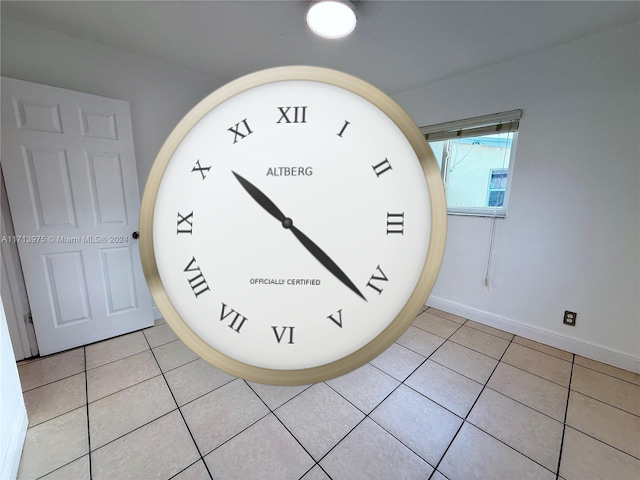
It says h=10 m=22
